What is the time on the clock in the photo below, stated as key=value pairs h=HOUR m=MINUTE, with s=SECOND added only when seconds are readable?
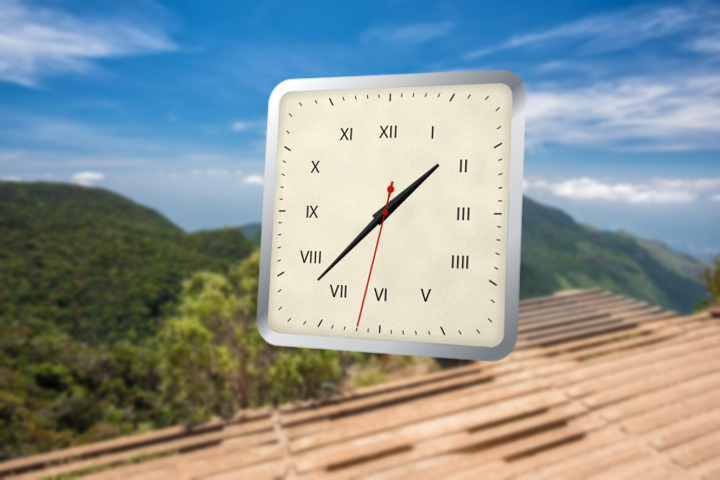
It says h=1 m=37 s=32
